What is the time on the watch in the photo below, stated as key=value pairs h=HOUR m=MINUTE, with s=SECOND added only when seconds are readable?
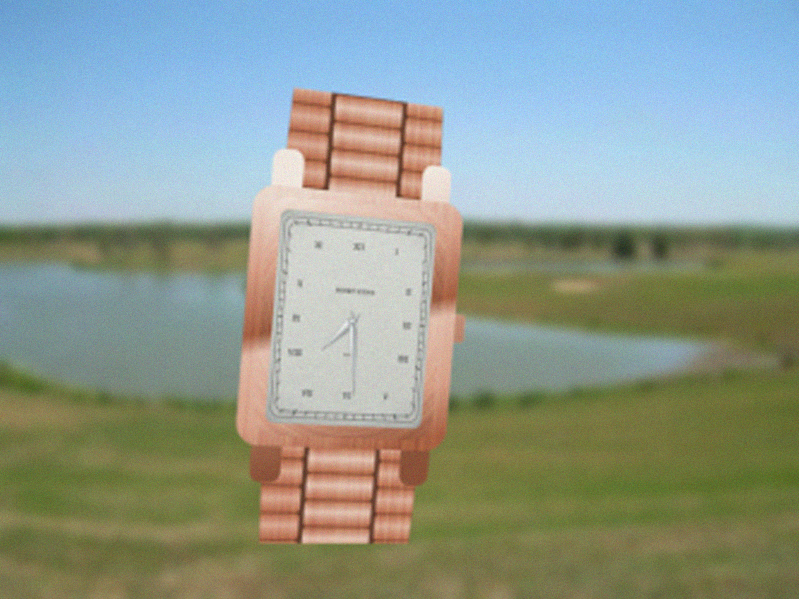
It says h=7 m=29
